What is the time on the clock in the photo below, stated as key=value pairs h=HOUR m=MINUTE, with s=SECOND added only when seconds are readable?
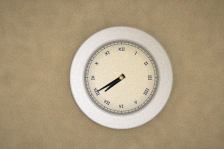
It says h=7 m=40
